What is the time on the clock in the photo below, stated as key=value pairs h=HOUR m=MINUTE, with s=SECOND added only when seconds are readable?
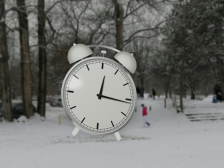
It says h=12 m=16
